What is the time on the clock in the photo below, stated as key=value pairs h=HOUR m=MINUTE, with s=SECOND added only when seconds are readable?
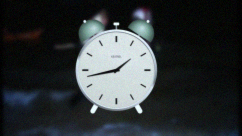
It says h=1 m=43
